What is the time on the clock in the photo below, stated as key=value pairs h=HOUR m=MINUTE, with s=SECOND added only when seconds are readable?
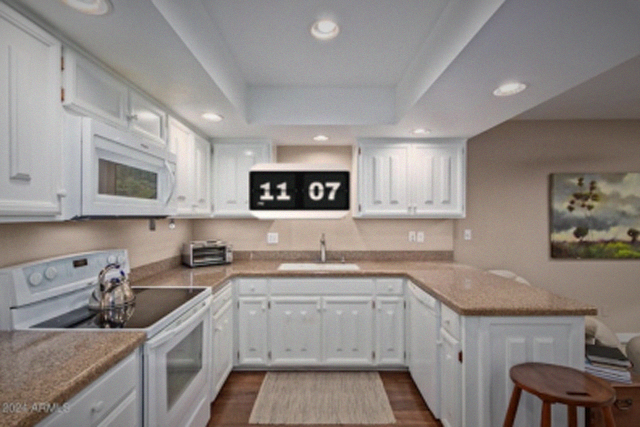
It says h=11 m=7
